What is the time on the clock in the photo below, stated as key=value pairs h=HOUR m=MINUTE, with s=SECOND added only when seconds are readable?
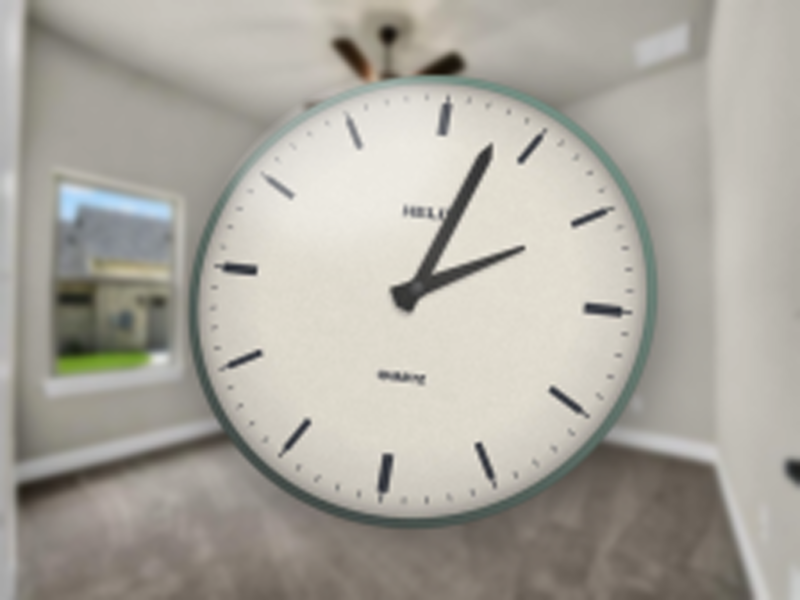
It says h=2 m=3
